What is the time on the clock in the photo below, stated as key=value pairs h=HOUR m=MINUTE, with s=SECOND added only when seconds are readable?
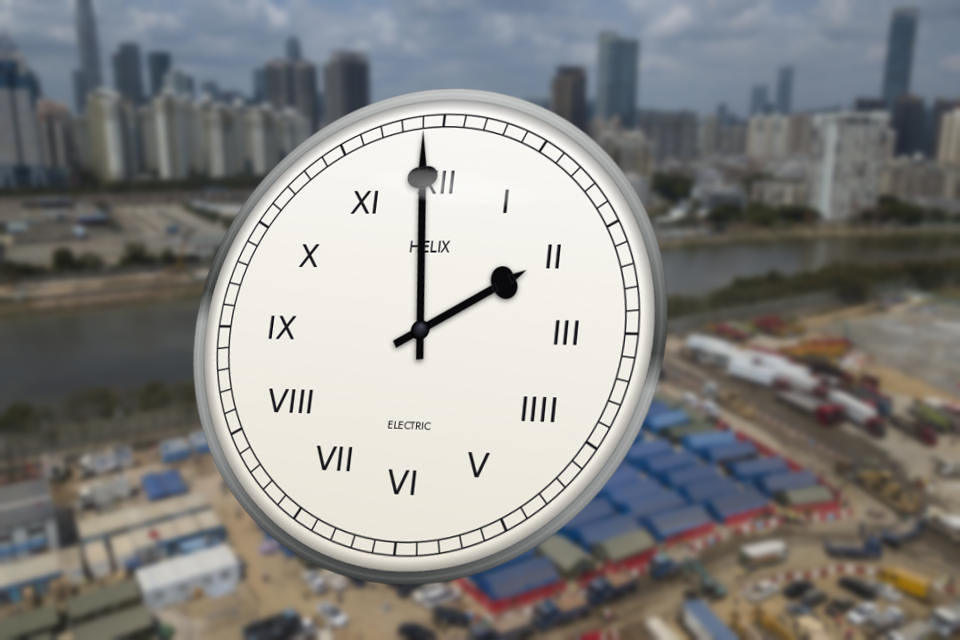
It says h=1 m=59
